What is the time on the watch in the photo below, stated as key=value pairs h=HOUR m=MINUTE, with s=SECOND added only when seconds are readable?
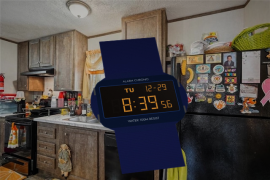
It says h=8 m=39 s=56
